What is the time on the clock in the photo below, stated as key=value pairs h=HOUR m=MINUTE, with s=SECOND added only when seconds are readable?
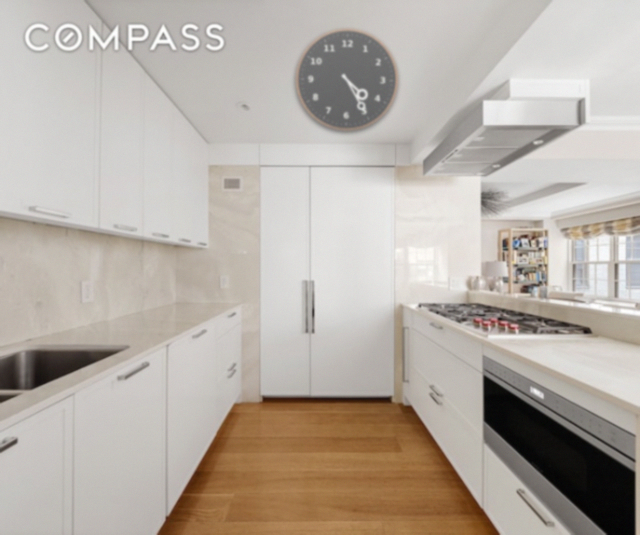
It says h=4 m=25
